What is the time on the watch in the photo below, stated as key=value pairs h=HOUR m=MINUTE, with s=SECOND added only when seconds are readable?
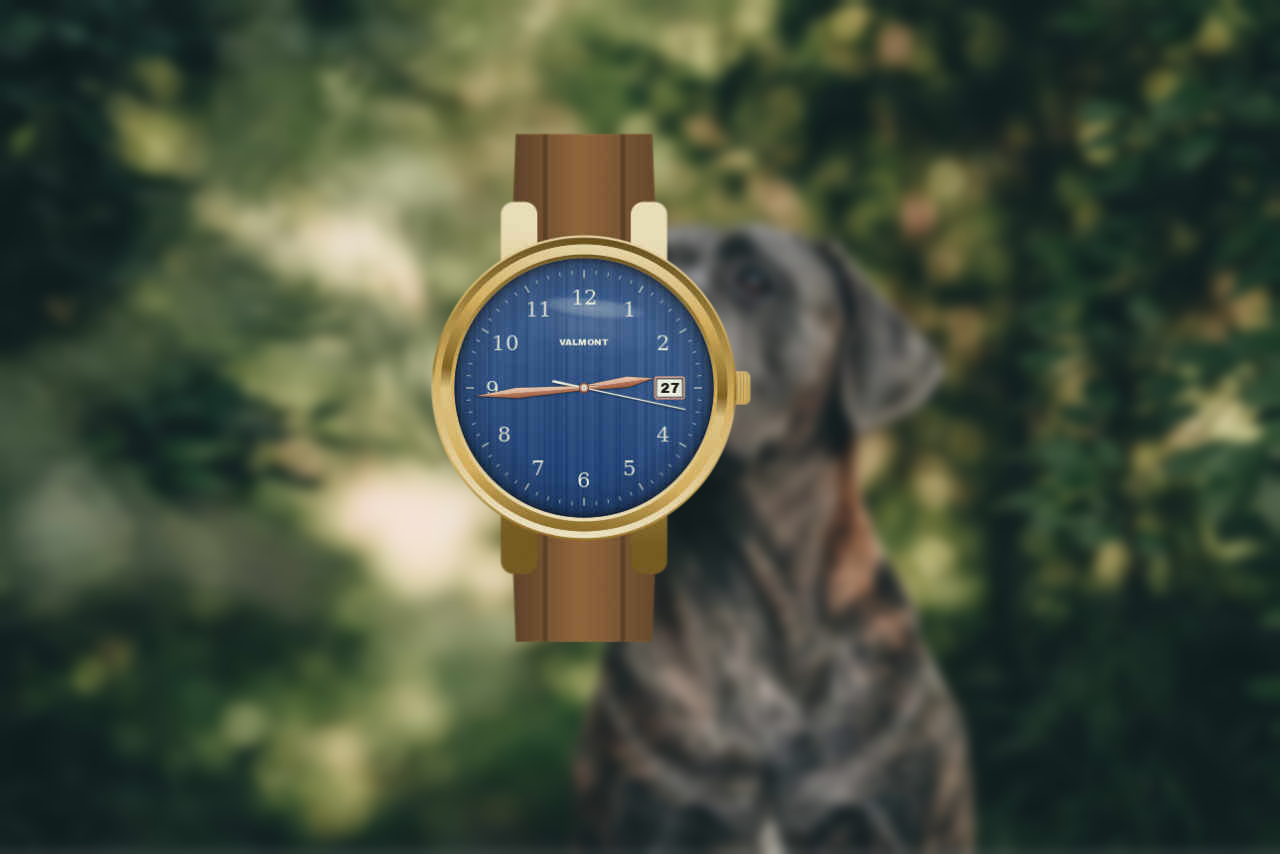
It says h=2 m=44 s=17
